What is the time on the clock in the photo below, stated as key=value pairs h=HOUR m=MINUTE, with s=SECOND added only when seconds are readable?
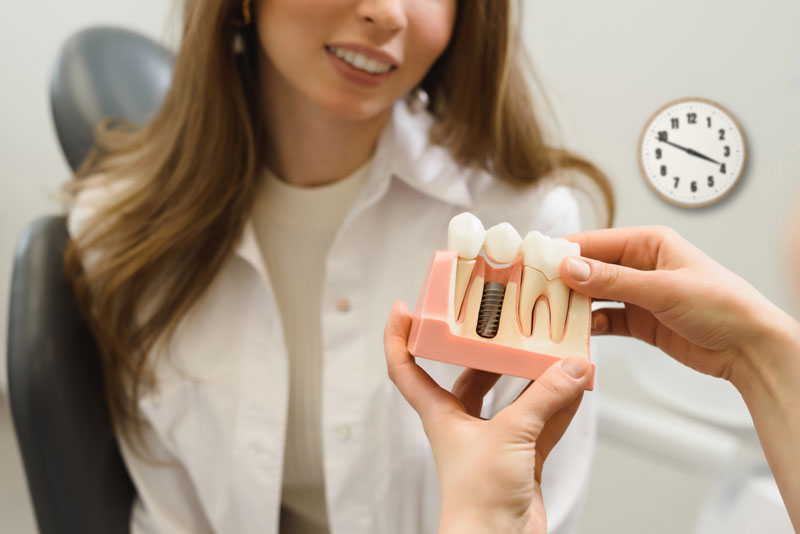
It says h=3 m=49
